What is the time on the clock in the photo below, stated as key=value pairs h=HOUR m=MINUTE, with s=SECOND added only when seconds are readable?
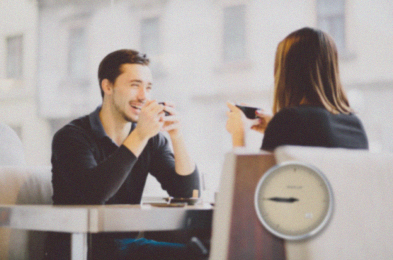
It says h=8 m=45
